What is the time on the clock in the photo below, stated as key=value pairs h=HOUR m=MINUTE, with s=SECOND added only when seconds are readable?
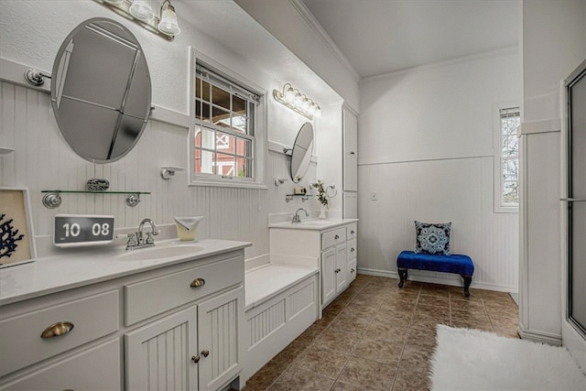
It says h=10 m=8
